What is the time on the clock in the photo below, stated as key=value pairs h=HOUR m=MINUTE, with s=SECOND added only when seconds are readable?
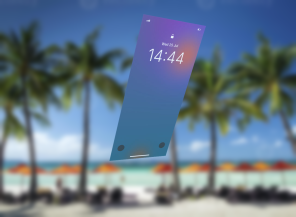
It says h=14 m=44
